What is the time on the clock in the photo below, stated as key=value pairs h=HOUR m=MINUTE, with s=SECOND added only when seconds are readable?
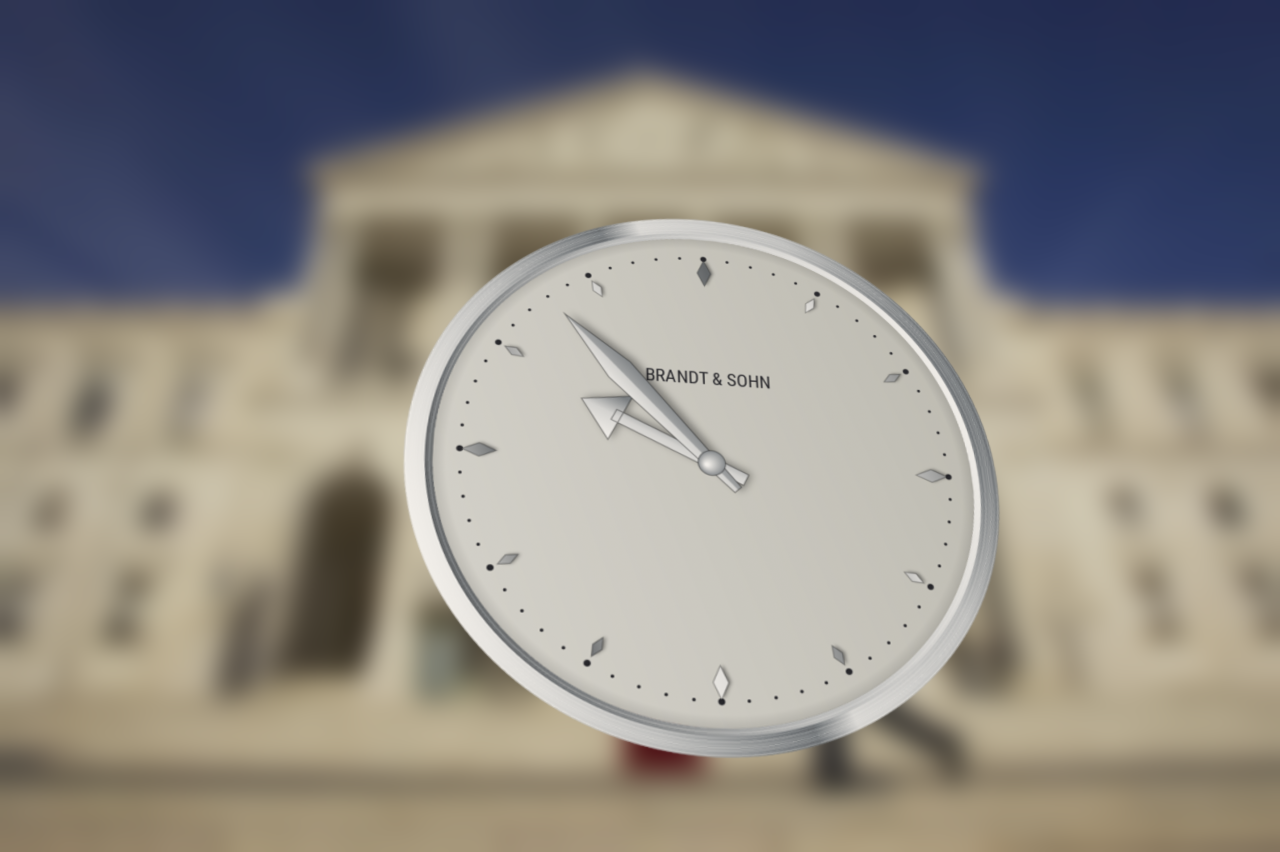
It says h=9 m=53
